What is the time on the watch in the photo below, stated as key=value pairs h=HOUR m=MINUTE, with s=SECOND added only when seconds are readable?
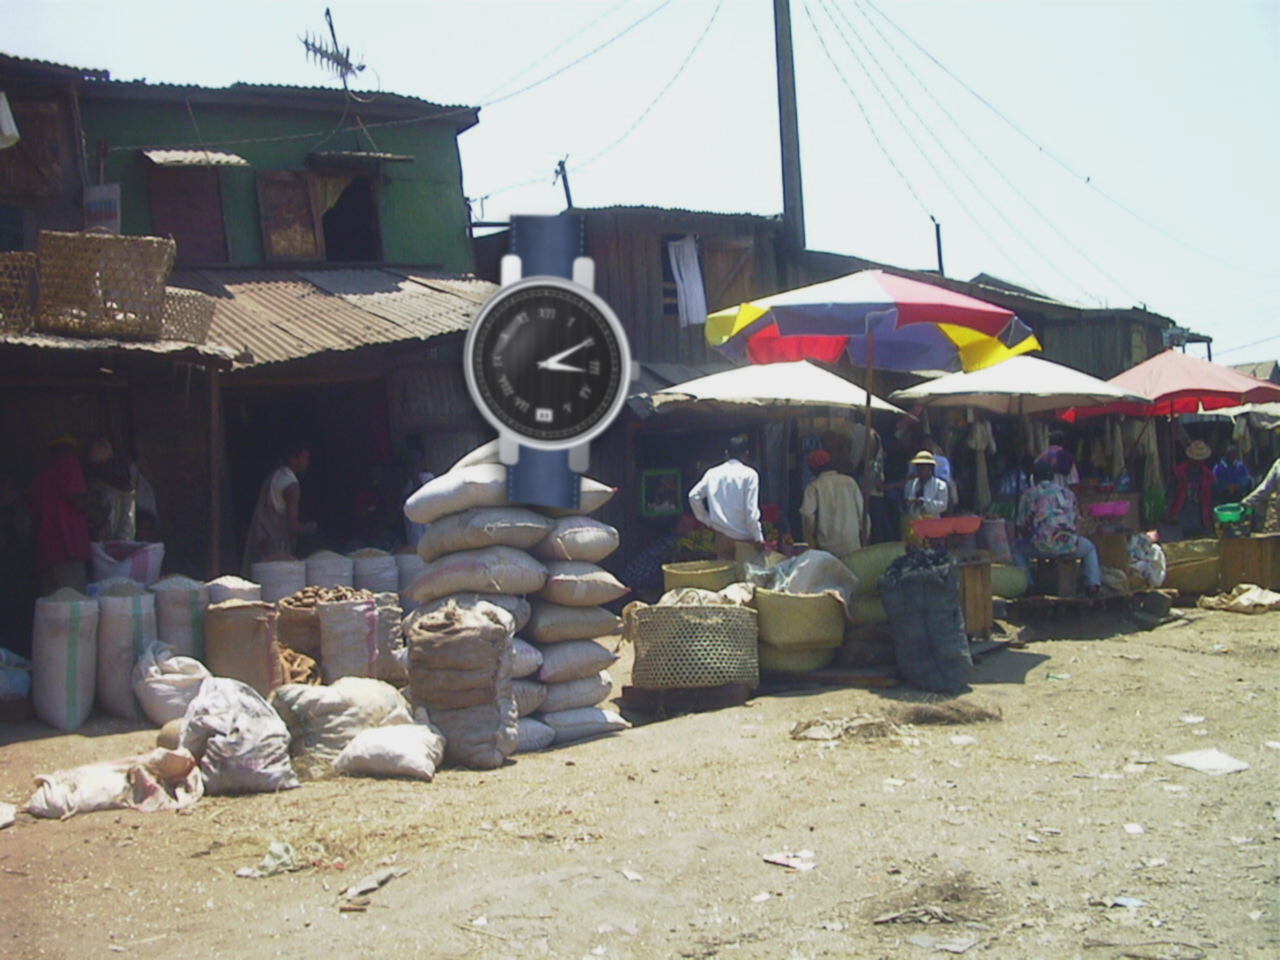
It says h=3 m=10
